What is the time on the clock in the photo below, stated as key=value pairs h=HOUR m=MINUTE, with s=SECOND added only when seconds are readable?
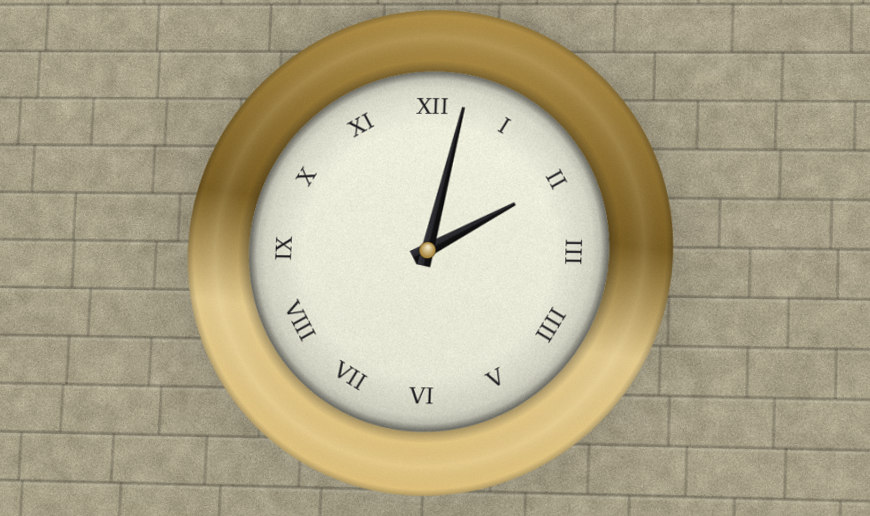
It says h=2 m=2
